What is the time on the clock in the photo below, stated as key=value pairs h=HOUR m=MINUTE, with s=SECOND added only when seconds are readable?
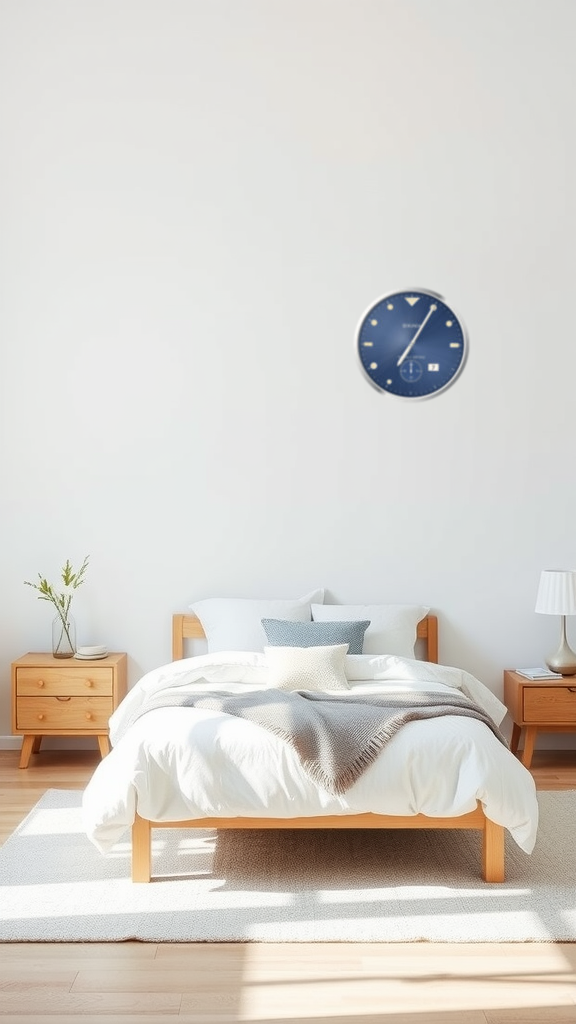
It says h=7 m=5
